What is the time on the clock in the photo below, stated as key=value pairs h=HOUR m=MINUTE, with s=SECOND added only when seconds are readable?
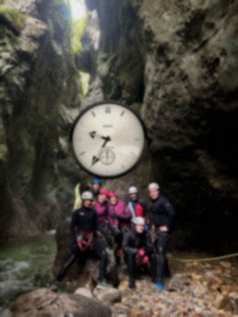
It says h=9 m=35
